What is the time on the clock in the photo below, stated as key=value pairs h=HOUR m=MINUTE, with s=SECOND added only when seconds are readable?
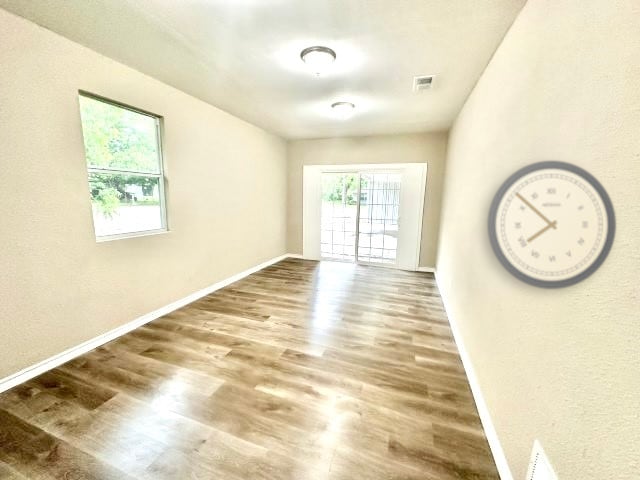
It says h=7 m=52
